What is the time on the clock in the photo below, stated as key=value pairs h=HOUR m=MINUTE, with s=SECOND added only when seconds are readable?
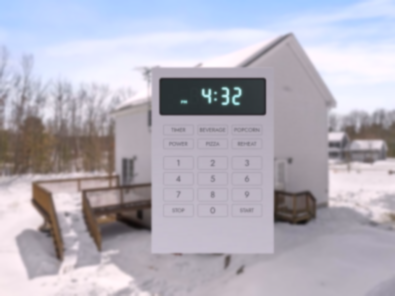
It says h=4 m=32
